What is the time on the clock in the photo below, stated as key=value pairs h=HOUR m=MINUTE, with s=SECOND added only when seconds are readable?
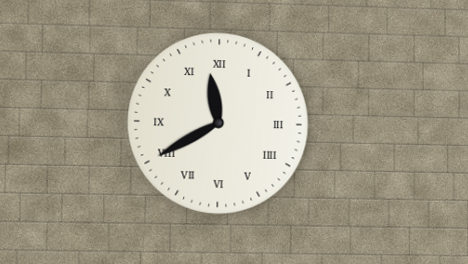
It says h=11 m=40
